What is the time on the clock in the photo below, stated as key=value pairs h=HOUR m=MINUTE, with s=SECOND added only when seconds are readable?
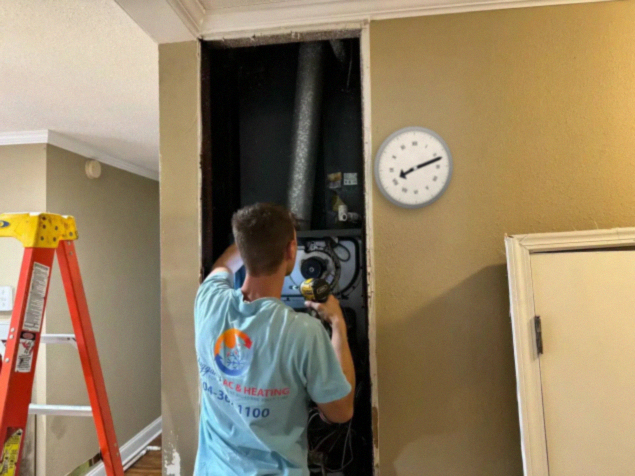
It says h=8 m=12
